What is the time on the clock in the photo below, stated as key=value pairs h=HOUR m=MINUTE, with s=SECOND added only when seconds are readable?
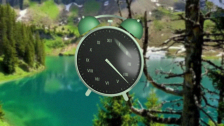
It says h=4 m=22
